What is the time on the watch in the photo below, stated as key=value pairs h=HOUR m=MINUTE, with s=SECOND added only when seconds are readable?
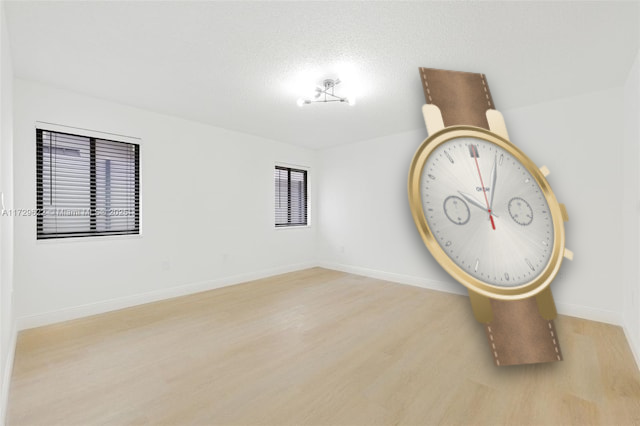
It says h=10 m=4
